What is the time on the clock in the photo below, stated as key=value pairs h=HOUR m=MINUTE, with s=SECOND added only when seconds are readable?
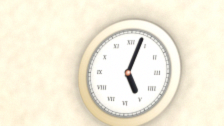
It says h=5 m=3
